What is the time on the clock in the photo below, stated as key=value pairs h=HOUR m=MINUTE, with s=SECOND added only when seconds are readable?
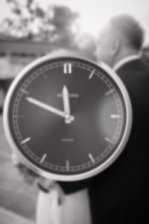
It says h=11 m=49
